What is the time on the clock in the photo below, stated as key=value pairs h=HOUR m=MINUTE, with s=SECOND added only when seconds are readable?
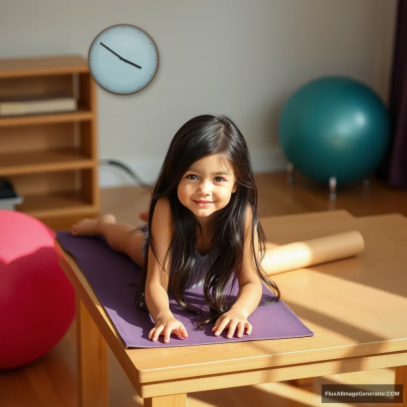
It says h=3 m=51
